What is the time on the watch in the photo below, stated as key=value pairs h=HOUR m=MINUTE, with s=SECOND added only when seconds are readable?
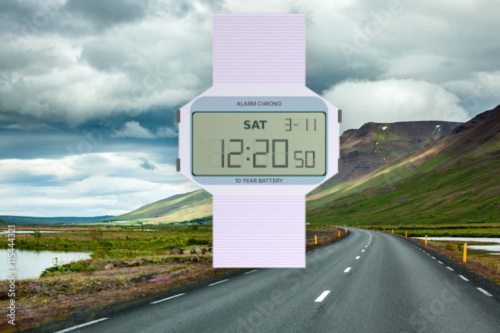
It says h=12 m=20 s=50
